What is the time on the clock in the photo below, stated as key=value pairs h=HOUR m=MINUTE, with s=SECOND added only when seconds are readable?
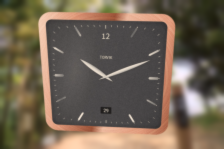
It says h=10 m=11
